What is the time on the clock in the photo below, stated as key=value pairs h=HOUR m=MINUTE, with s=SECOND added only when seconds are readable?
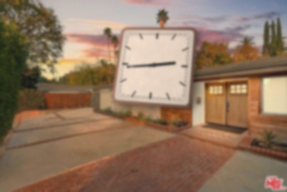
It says h=2 m=44
